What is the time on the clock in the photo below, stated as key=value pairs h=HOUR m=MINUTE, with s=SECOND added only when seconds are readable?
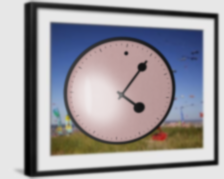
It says h=4 m=5
